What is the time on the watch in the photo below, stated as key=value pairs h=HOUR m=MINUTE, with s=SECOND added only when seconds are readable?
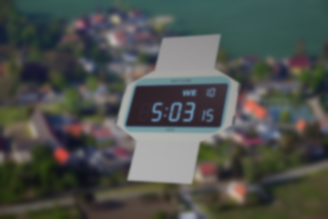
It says h=5 m=3 s=15
